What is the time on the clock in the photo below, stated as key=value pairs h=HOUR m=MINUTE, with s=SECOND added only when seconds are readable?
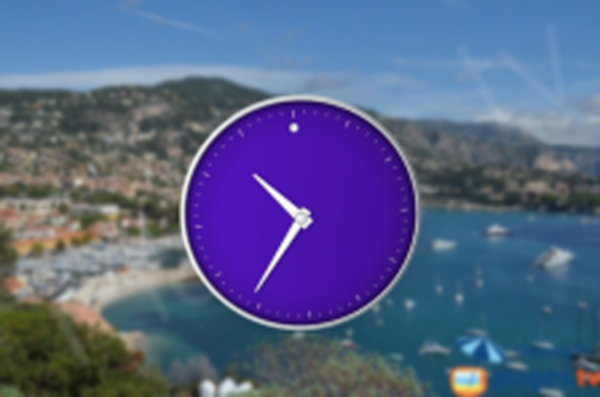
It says h=10 m=36
